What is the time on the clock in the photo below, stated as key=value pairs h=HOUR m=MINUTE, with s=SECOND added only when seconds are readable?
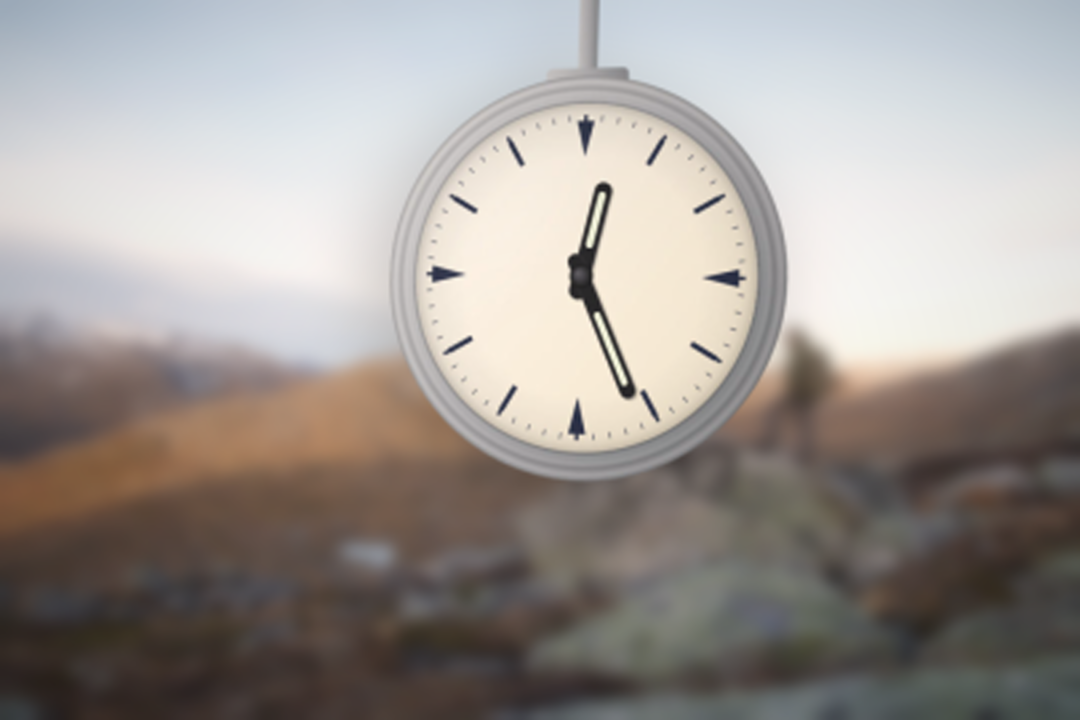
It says h=12 m=26
